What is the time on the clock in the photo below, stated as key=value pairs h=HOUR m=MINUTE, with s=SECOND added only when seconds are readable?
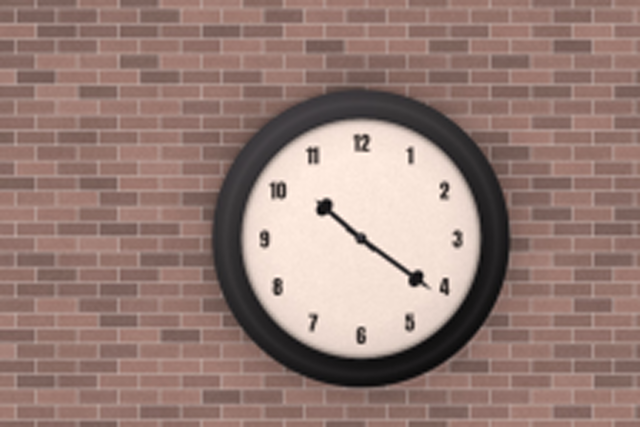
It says h=10 m=21
